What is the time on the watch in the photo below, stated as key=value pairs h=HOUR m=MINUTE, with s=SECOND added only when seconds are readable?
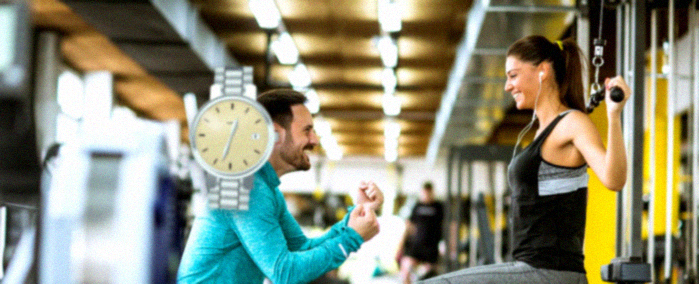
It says h=12 m=33
